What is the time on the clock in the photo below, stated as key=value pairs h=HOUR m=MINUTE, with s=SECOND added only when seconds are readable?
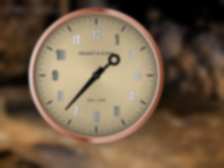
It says h=1 m=37
